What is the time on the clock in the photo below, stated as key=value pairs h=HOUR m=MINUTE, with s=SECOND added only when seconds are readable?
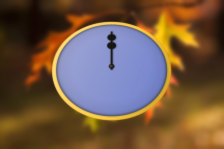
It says h=12 m=0
